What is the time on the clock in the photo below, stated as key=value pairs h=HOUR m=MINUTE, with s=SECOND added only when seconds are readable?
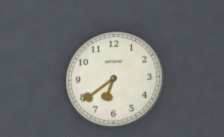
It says h=6 m=39
